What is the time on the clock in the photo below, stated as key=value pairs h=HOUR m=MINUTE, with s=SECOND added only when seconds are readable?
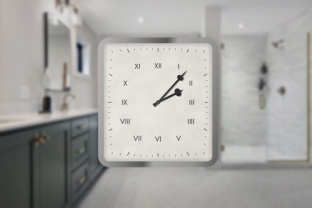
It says h=2 m=7
